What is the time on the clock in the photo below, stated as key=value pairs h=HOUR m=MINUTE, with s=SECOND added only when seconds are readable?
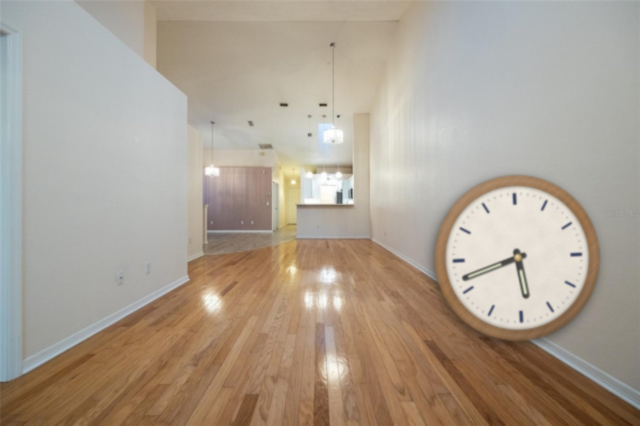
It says h=5 m=42
